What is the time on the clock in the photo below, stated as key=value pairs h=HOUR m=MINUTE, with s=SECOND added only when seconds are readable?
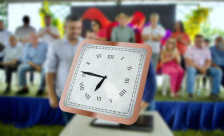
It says h=6 m=46
